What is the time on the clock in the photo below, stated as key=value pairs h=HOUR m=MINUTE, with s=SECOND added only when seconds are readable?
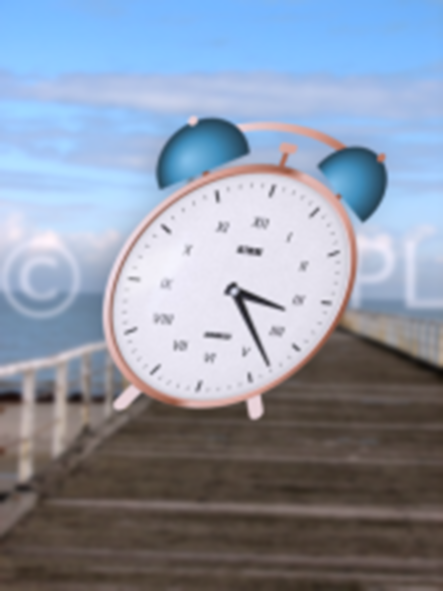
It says h=3 m=23
